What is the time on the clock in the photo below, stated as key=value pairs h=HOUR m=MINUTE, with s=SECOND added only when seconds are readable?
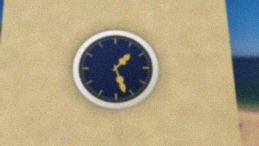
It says h=1 m=27
